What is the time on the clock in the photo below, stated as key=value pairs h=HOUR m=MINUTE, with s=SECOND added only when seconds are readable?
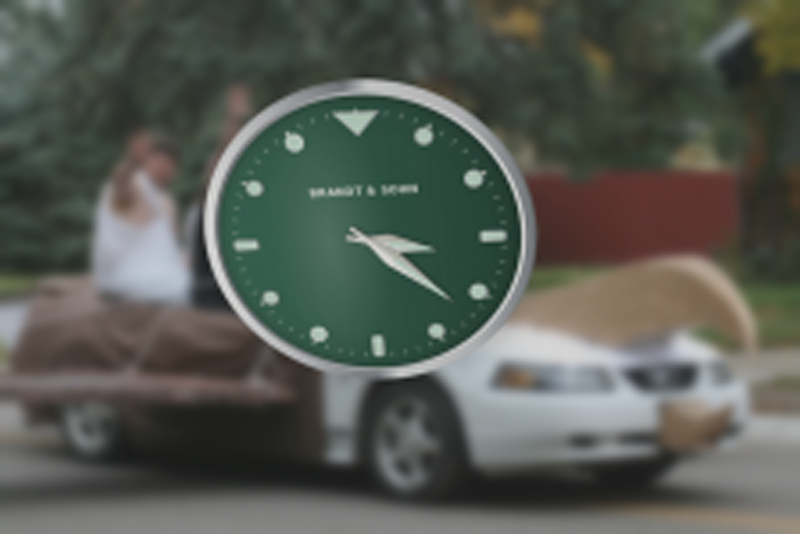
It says h=3 m=22
